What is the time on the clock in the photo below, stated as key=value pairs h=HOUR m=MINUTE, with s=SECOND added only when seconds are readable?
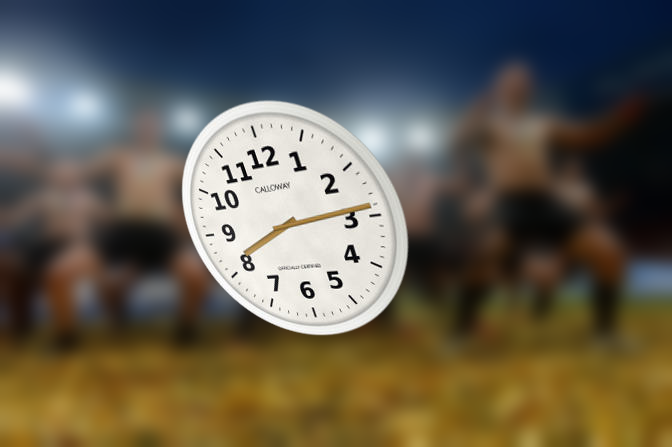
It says h=8 m=14
